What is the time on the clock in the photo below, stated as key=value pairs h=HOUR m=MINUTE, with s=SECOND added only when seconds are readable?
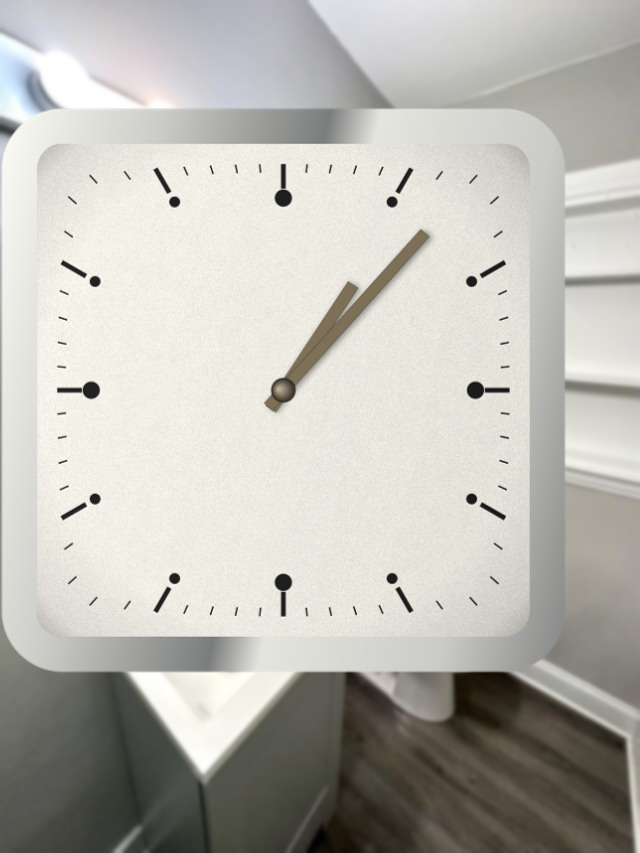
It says h=1 m=7
